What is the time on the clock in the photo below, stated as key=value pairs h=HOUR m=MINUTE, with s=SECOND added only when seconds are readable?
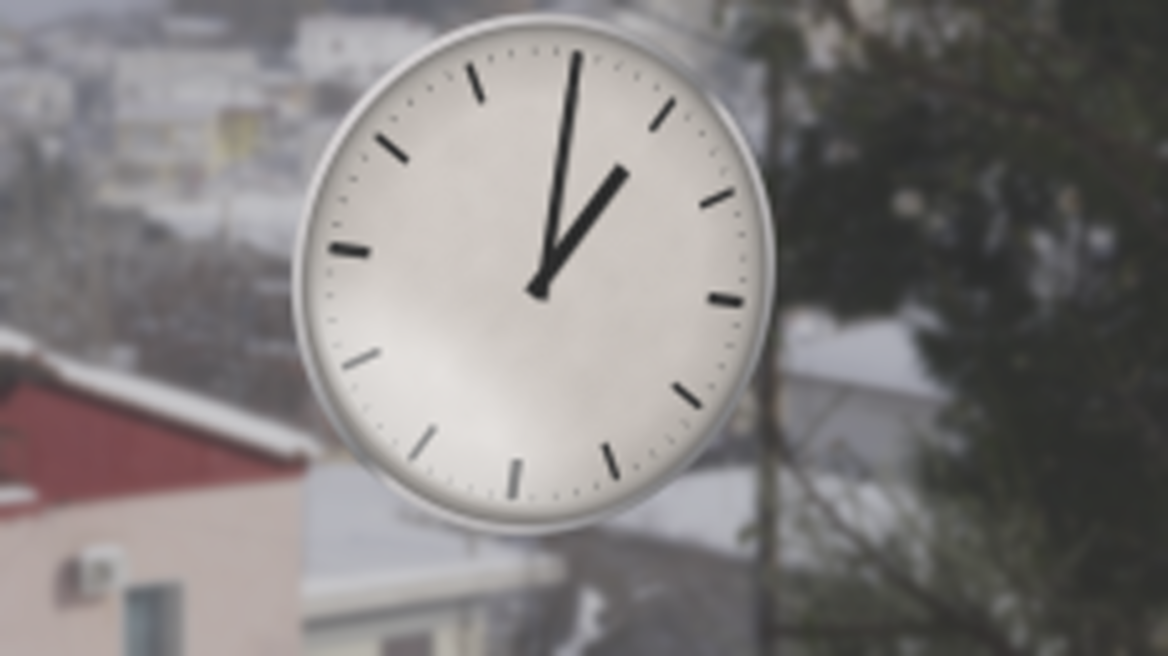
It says h=1 m=0
